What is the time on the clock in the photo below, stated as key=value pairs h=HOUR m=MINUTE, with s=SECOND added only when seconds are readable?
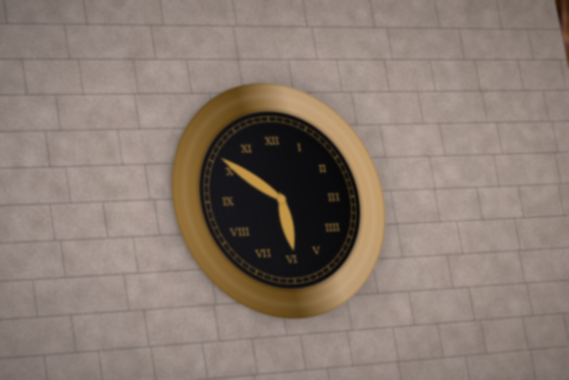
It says h=5 m=51
